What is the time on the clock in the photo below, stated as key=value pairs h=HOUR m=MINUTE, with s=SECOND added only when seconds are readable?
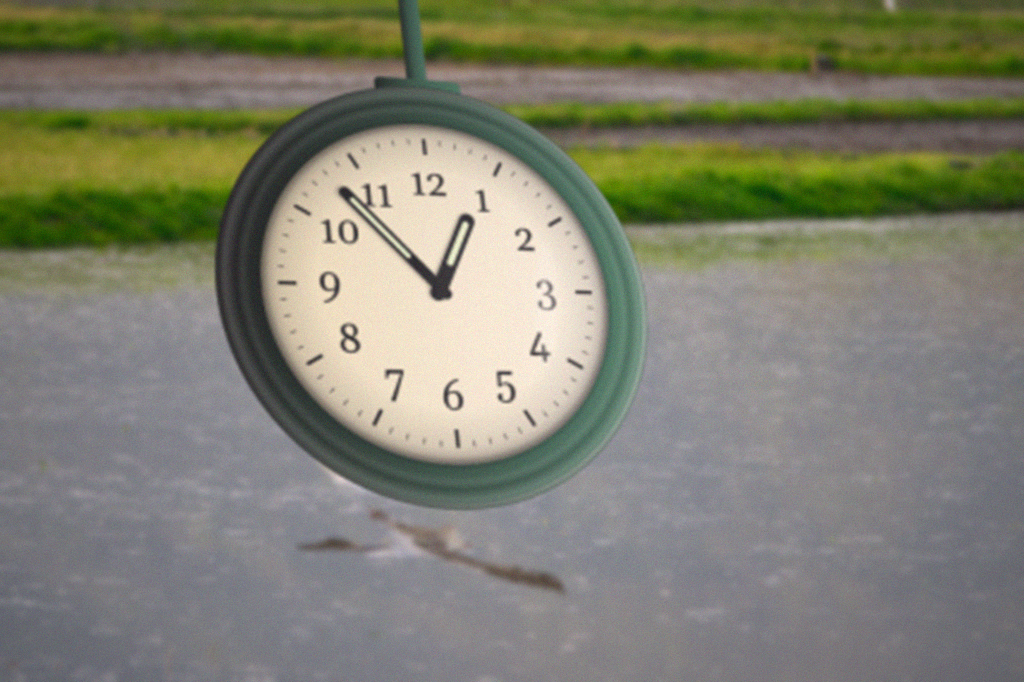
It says h=12 m=53
